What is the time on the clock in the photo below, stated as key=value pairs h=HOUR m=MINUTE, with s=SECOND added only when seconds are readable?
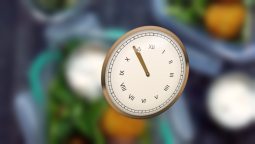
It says h=10 m=54
